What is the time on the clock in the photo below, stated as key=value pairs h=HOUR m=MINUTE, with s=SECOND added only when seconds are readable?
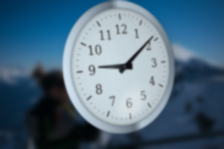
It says h=9 m=9
